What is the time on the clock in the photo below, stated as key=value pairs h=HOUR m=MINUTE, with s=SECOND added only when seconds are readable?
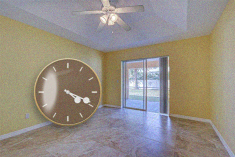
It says h=4 m=19
